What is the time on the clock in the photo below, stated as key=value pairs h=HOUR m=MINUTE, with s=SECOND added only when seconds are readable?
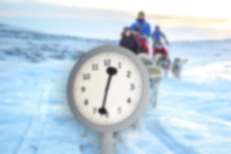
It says h=12 m=32
